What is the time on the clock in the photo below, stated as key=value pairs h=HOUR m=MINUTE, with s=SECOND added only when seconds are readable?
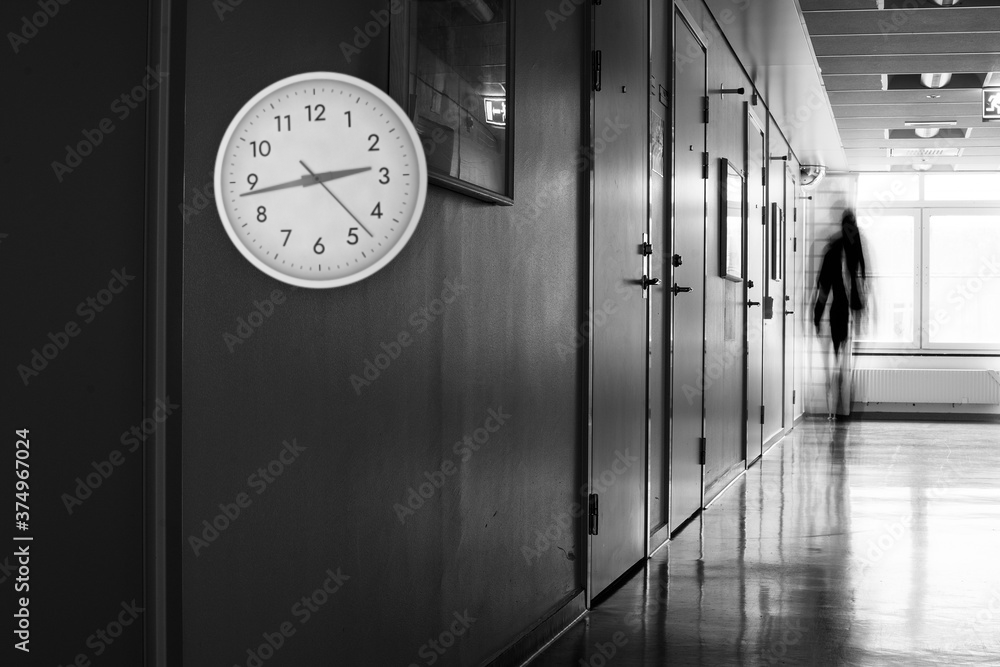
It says h=2 m=43 s=23
